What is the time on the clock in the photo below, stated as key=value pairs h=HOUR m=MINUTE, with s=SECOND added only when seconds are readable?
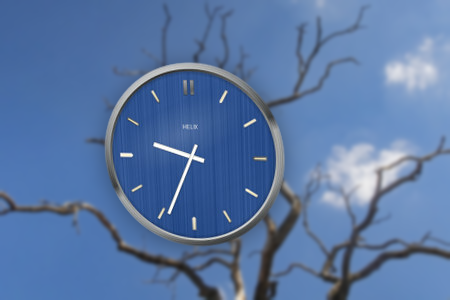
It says h=9 m=34
